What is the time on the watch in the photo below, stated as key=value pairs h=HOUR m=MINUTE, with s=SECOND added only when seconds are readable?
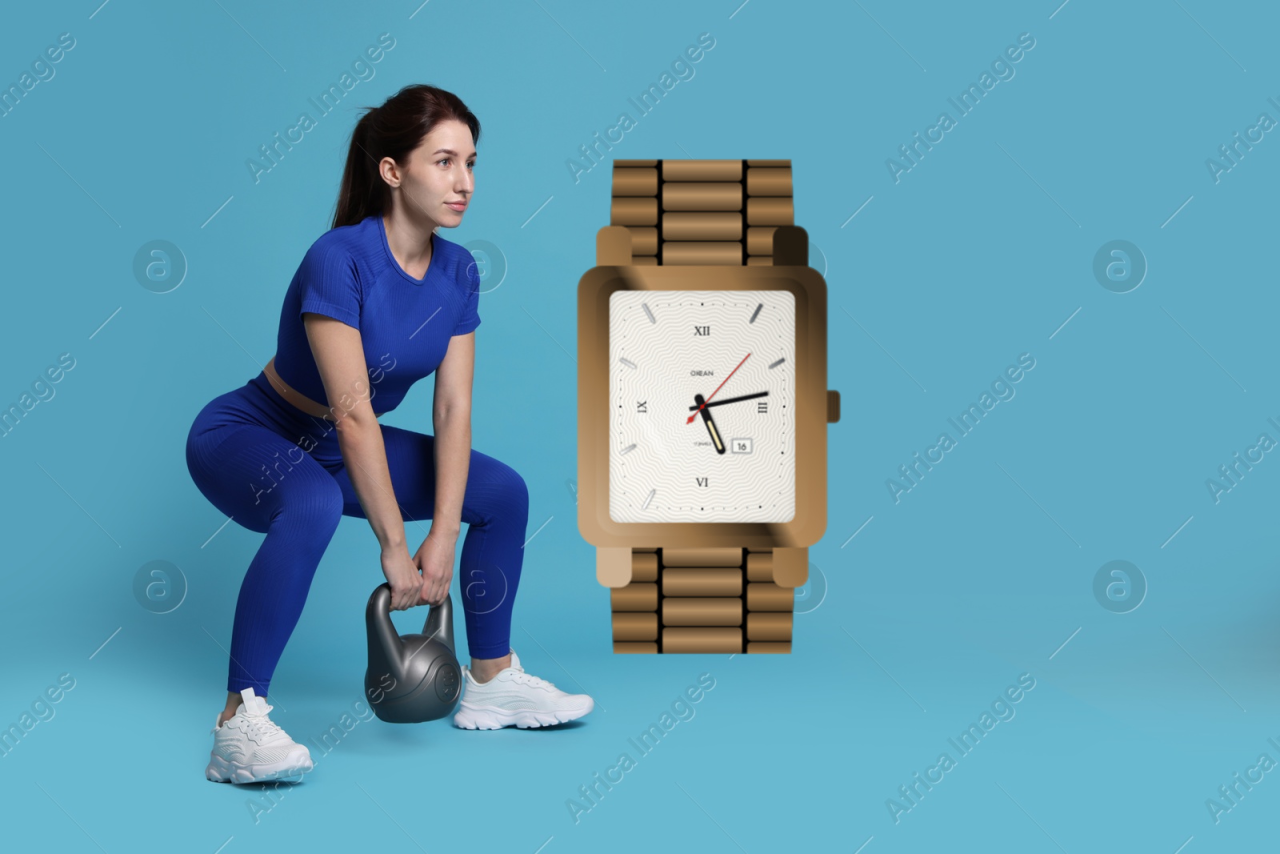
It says h=5 m=13 s=7
